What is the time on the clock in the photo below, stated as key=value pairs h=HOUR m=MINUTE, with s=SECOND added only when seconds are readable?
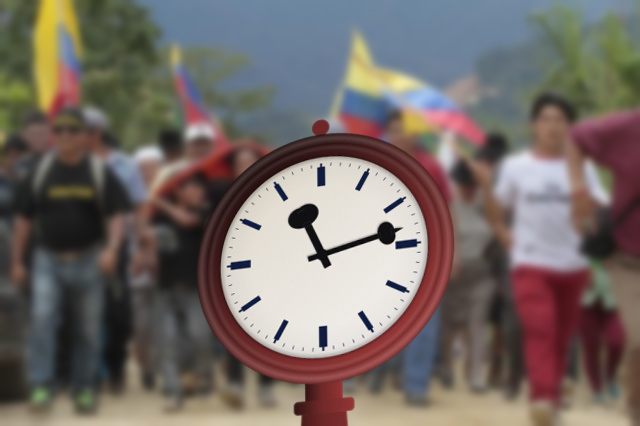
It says h=11 m=13
